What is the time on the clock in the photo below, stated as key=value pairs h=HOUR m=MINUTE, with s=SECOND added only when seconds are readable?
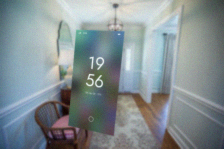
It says h=19 m=56
